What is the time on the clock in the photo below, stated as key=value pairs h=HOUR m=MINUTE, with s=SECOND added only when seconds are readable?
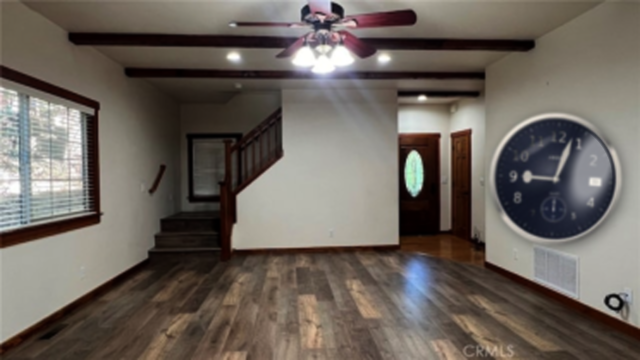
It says h=9 m=3
